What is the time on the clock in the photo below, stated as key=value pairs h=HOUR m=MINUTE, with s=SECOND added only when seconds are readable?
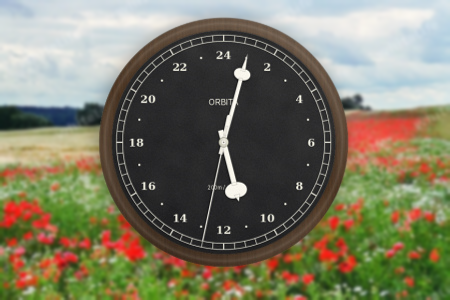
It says h=11 m=2 s=32
